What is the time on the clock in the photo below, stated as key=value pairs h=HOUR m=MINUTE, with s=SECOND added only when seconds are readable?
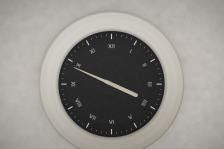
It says h=3 m=49
